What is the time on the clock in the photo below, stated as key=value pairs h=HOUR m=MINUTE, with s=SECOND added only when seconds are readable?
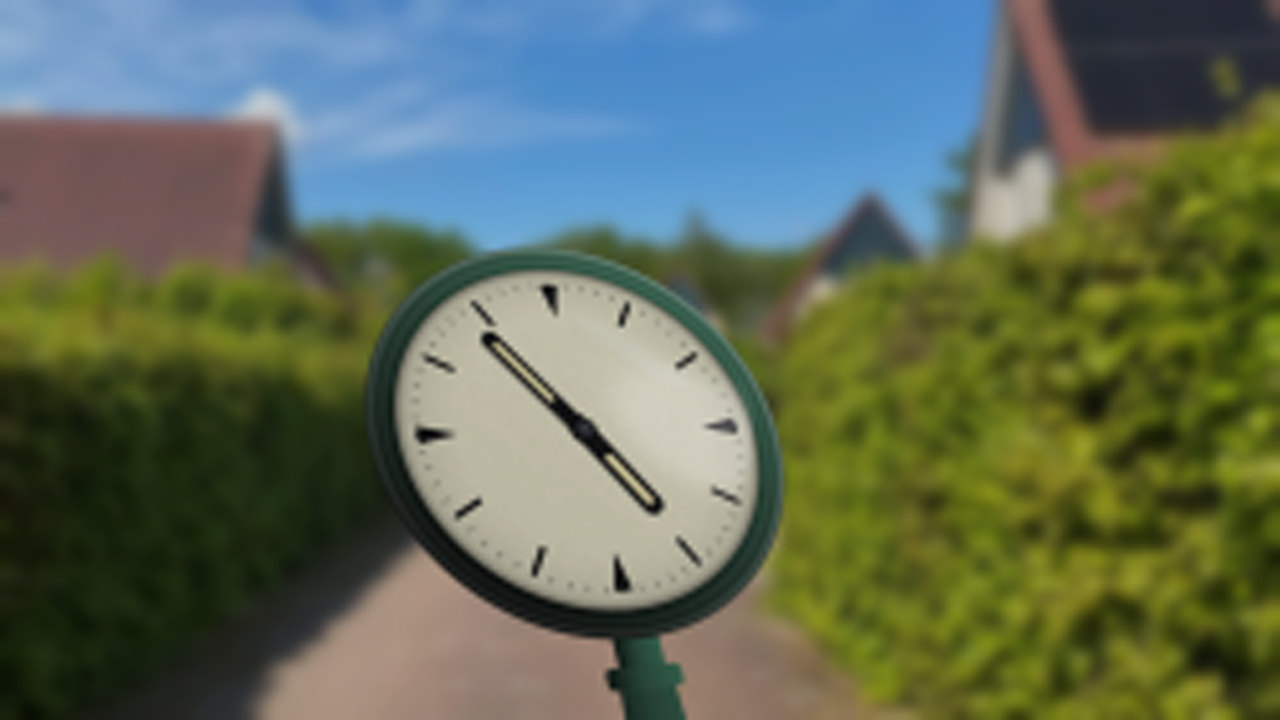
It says h=4 m=54
